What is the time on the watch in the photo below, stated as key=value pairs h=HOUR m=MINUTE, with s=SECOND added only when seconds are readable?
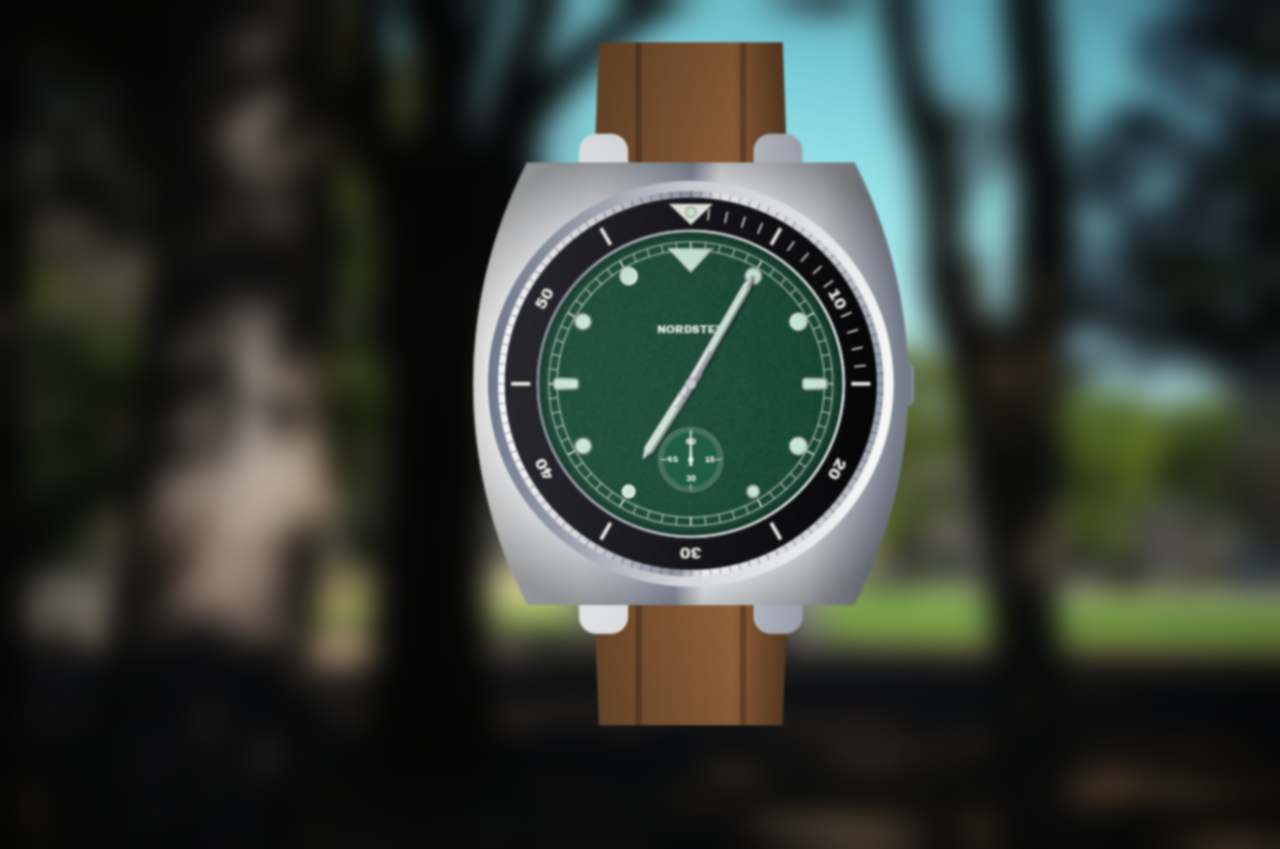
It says h=7 m=5
